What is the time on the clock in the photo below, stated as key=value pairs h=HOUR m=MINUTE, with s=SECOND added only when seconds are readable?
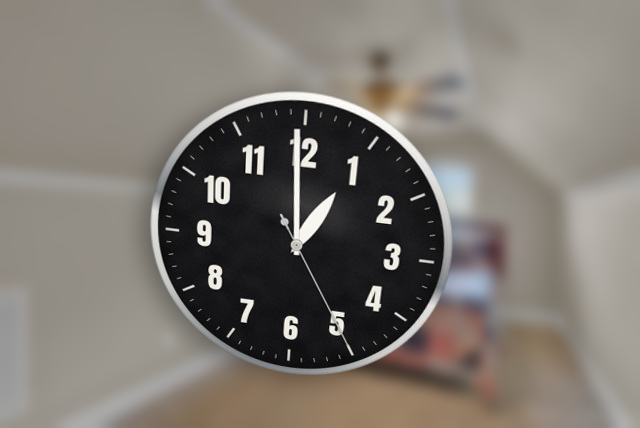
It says h=12 m=59 s=25
